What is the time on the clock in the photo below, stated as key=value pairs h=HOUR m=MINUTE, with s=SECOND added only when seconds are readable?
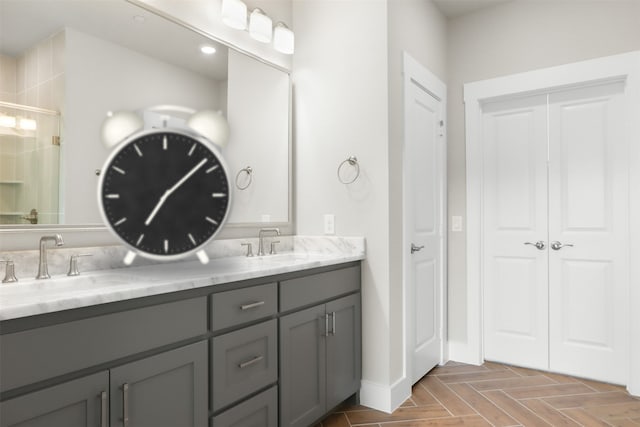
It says h=7 m=8
